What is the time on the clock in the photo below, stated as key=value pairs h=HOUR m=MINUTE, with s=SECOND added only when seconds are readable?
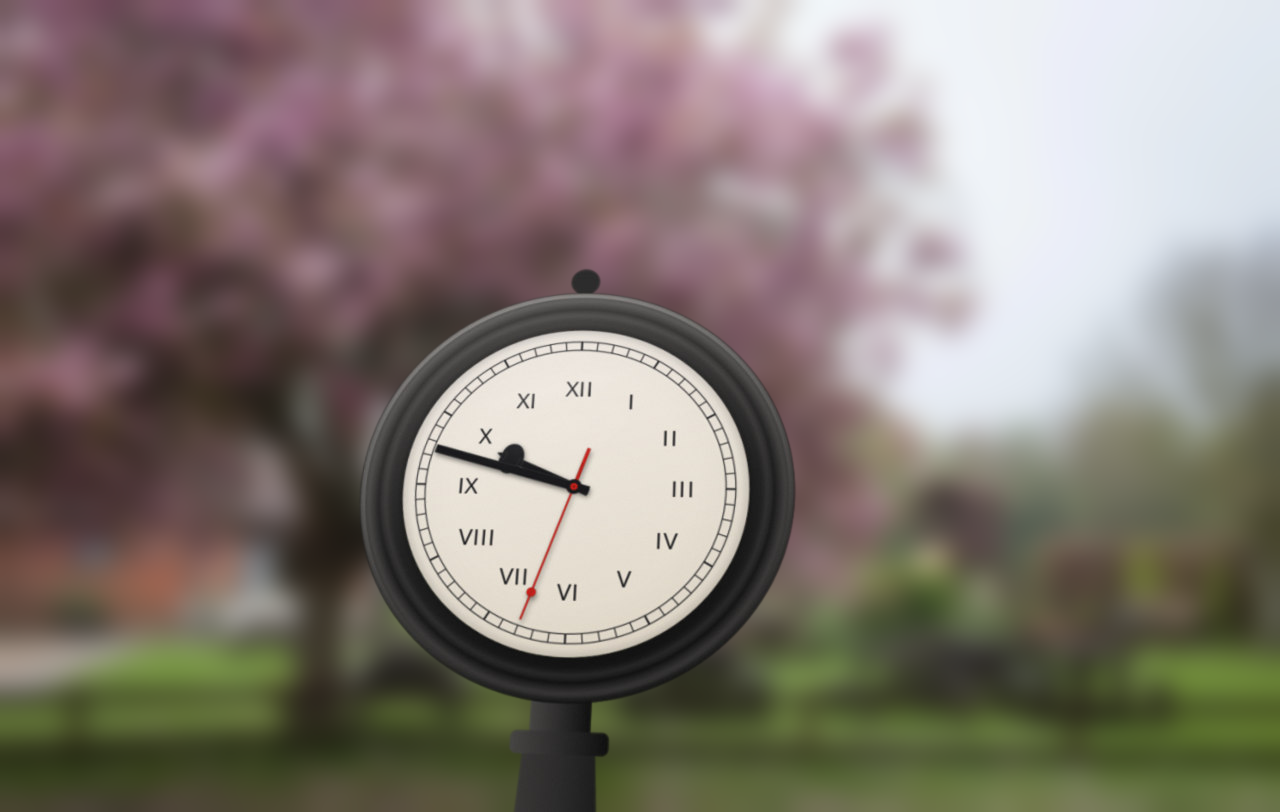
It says h=9 m=47 s=33
